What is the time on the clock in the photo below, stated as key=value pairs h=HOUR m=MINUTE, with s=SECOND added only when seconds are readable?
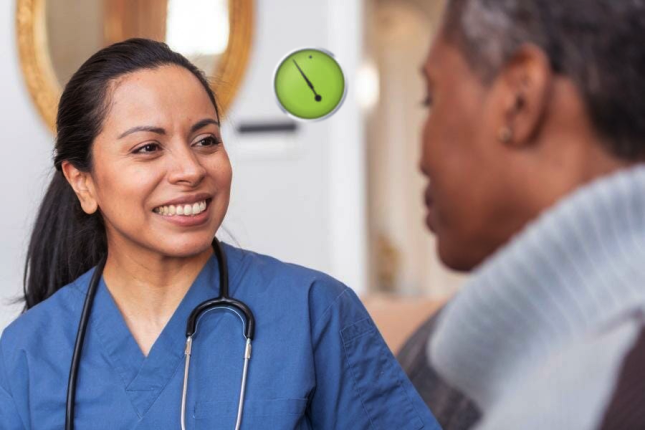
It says h=4 m=54
